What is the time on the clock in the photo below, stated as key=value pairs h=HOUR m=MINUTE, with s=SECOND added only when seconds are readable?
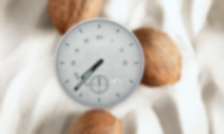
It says h=7 m=37
